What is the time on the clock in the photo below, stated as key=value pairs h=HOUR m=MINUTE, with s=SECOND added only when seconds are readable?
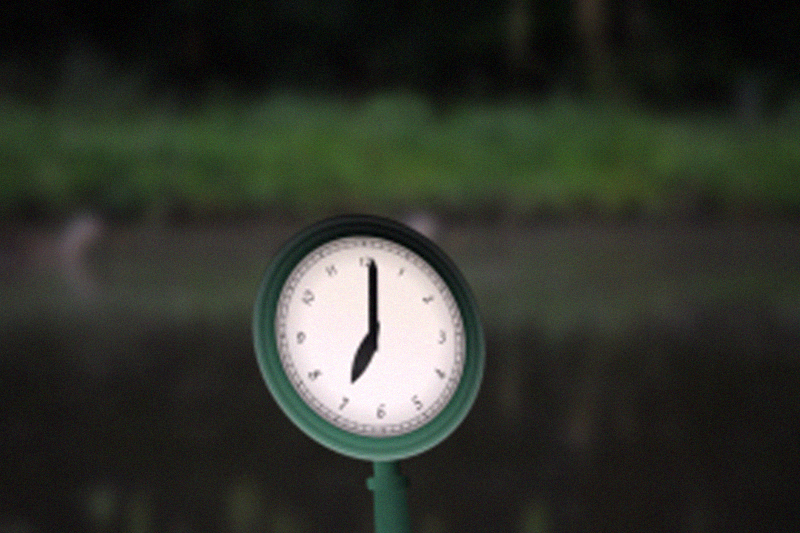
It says h=7 m=1
